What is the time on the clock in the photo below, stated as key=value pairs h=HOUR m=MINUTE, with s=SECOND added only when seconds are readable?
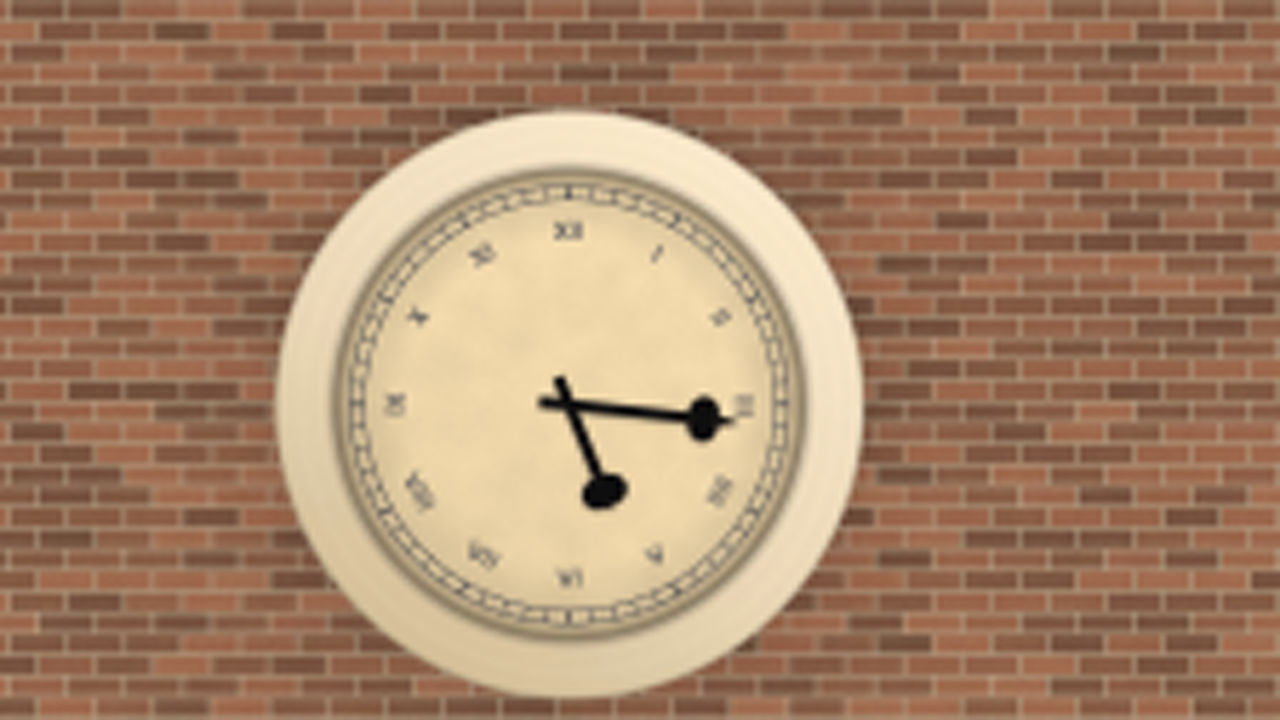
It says h=5 m=16
